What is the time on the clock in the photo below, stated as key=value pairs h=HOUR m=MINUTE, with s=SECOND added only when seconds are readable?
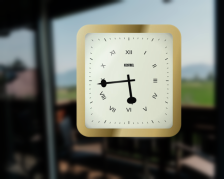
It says h=5 m=44
